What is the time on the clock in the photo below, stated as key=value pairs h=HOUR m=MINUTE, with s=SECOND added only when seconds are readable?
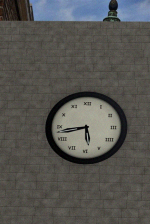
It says h=5 m=43
